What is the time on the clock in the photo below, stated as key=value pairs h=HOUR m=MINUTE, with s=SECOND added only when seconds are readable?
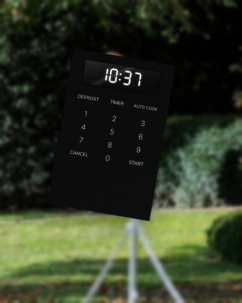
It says h=10 m=37
